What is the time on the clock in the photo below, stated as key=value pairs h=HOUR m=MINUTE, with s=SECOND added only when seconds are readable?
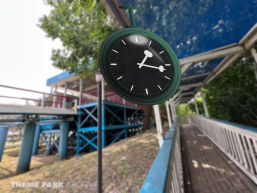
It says h=1 m=17
